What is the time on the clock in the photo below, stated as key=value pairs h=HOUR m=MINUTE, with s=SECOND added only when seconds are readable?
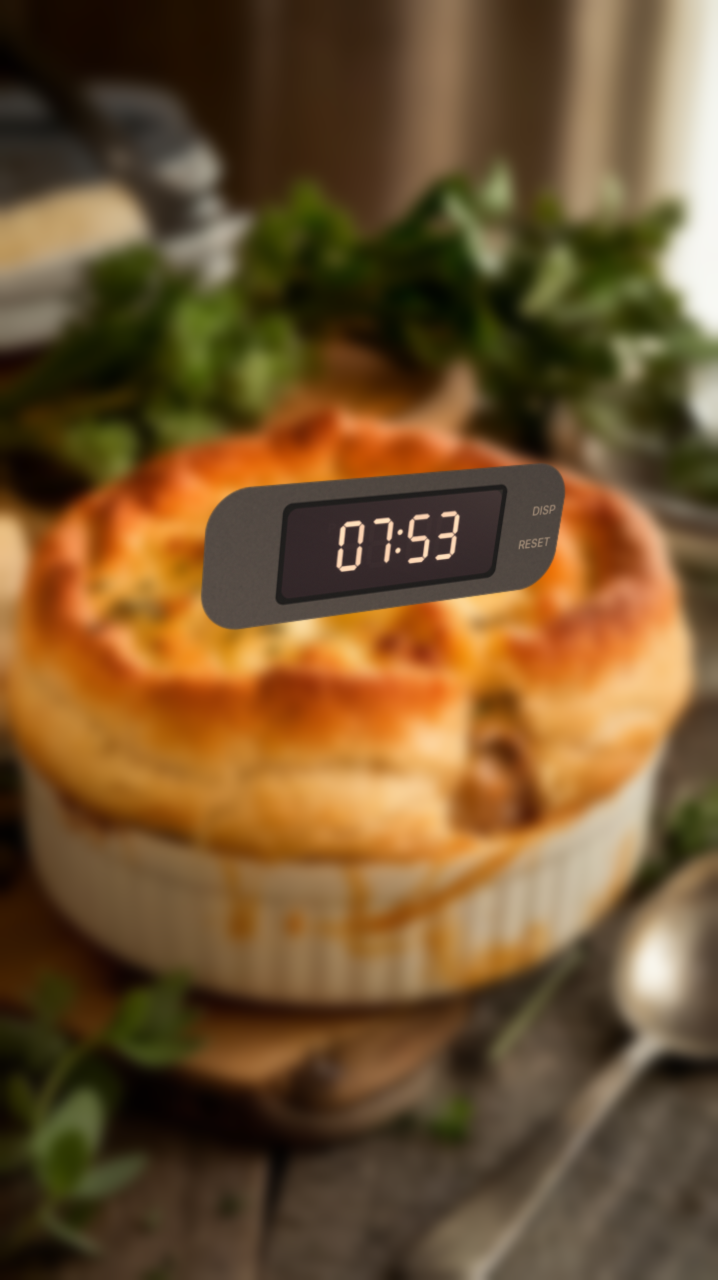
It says h=7 m=53
